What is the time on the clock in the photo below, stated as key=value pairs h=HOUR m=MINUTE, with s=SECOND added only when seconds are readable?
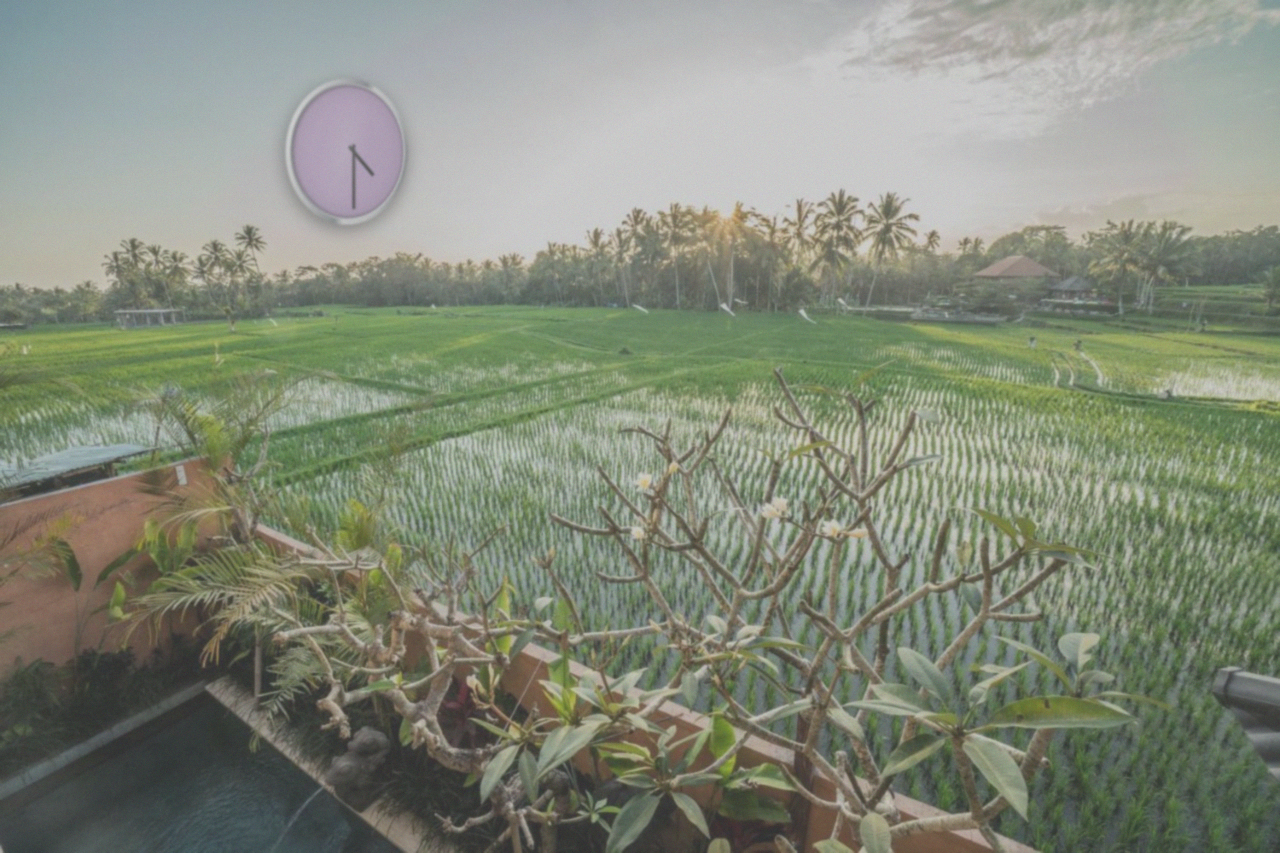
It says h=4 m=30
